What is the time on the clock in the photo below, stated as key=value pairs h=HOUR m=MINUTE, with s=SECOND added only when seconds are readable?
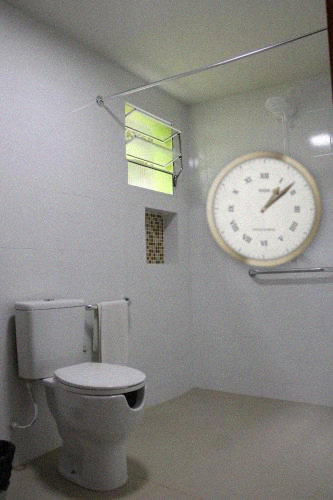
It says h=1 m=8
